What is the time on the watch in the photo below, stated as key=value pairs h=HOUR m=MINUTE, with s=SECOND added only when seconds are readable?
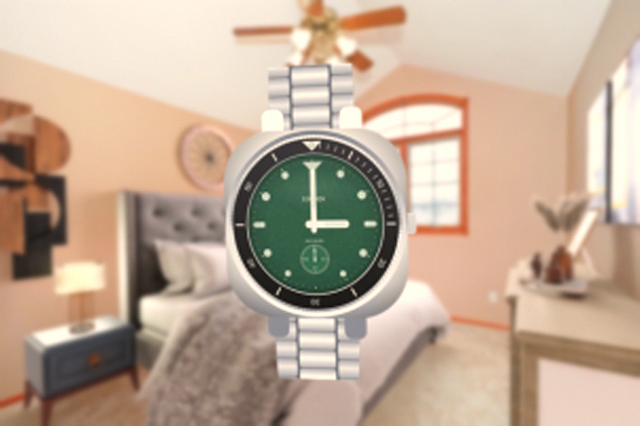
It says h=3 m=0
